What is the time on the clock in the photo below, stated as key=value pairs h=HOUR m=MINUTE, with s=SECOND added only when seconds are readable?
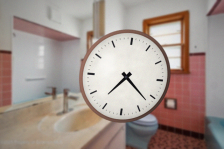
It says h=7 m=22
